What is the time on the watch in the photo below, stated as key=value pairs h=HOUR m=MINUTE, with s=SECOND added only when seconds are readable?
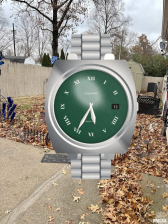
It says h=5 m=35
